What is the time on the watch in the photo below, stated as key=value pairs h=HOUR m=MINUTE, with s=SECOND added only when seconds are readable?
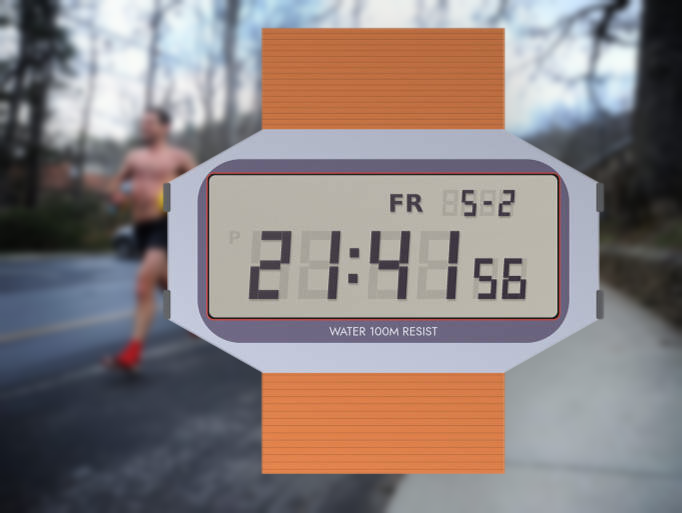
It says h=21 m=41 s=56
